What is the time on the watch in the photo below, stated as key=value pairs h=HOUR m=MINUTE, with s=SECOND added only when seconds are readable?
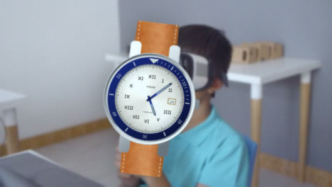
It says h=5 m=8
